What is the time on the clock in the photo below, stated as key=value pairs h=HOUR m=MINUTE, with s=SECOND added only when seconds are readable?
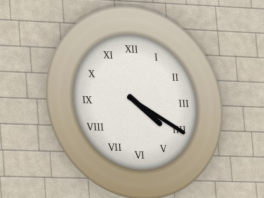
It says h=4 m=20
